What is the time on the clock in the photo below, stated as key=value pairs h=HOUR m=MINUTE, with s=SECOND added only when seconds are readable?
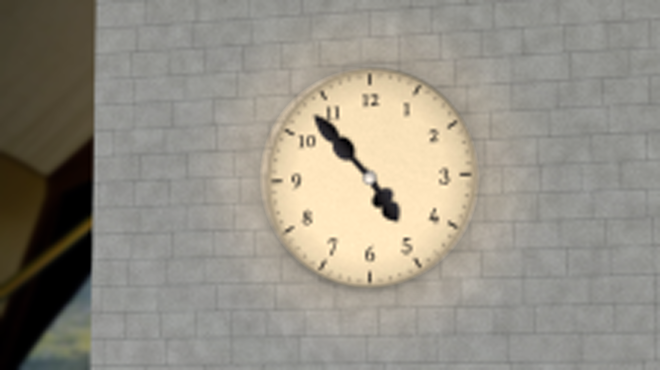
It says h=4 m=53
